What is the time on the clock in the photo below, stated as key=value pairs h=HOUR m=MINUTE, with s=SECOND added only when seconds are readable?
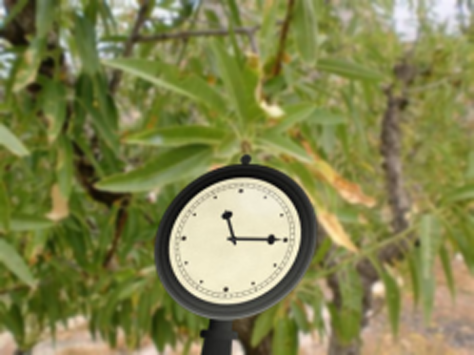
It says h=11 m=15
